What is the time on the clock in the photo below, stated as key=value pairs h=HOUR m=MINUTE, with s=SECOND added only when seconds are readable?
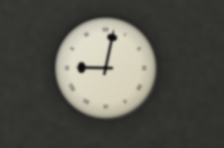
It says h=9 m=2
